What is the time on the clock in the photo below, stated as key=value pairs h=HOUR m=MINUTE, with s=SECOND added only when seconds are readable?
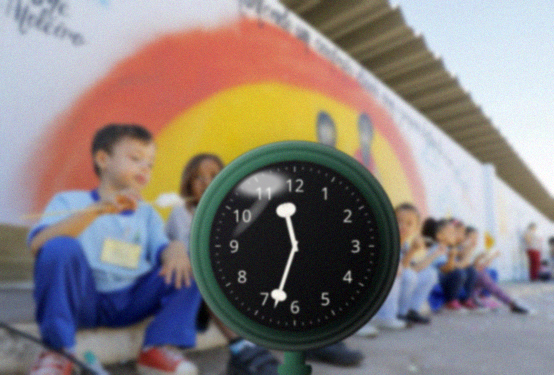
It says h=11 m=33
